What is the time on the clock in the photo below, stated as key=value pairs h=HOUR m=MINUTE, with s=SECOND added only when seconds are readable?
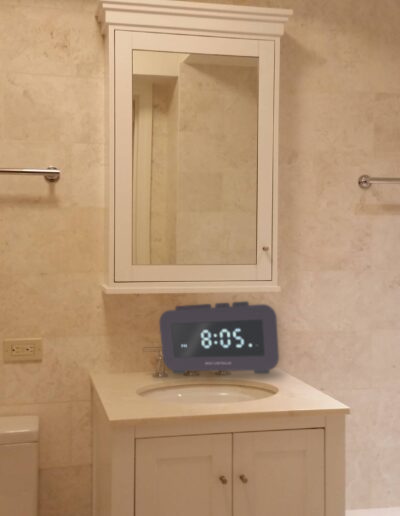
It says h=8 m=5
